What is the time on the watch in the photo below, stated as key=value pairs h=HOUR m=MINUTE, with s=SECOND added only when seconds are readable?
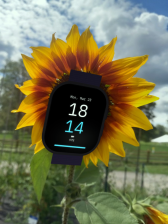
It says h=18 m=14
